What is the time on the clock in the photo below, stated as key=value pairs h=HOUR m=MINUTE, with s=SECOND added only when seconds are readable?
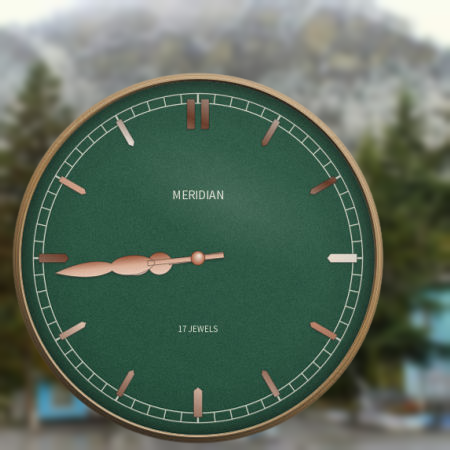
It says h=8 m=44
